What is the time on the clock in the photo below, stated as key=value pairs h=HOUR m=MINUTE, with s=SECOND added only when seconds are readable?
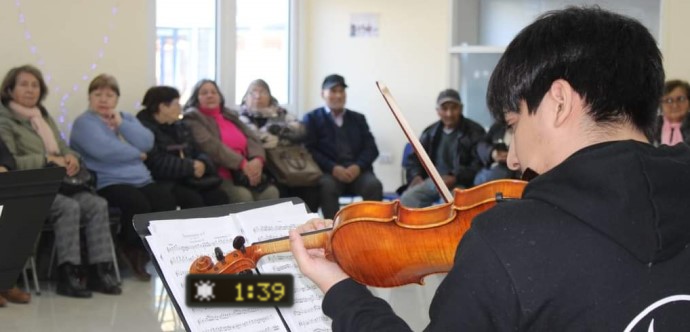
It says h=1 m=39
